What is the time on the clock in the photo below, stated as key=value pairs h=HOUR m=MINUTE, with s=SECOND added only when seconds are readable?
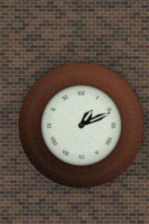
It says h=1 m=11
